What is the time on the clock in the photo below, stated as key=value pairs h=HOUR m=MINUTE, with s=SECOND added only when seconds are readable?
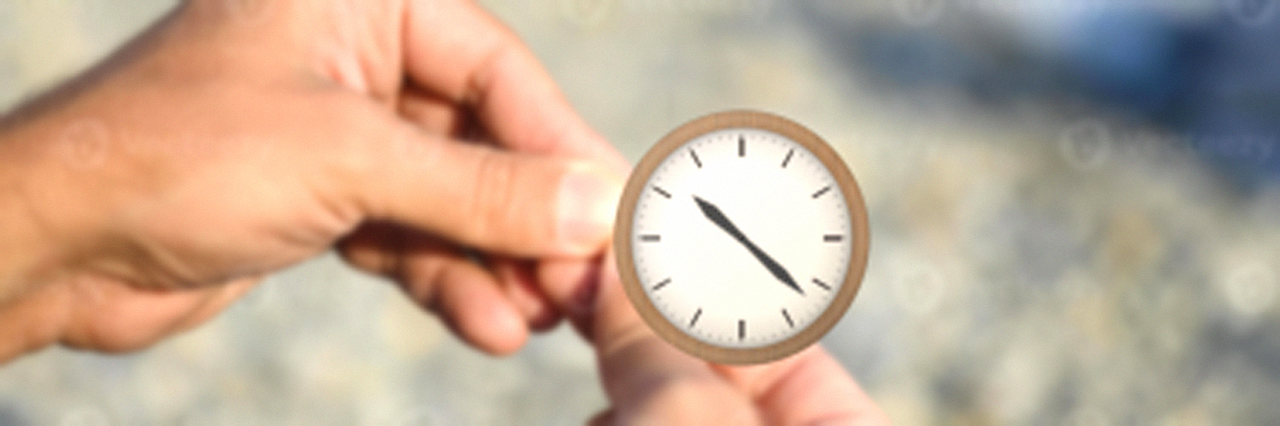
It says h=10 m=22
